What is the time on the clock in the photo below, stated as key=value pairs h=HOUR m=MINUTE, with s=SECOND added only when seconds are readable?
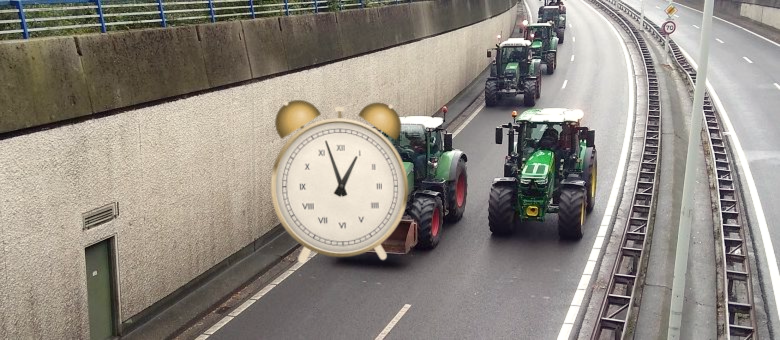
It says h=12 m=57
